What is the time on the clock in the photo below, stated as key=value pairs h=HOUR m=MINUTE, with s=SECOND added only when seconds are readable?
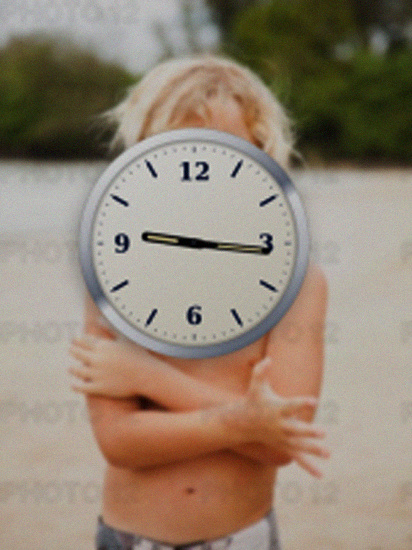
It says h=9 m=16
